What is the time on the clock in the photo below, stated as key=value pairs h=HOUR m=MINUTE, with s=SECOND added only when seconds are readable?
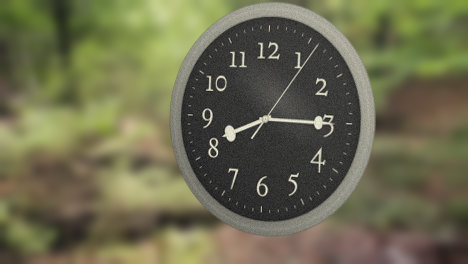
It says h=8 m=15 s=6
